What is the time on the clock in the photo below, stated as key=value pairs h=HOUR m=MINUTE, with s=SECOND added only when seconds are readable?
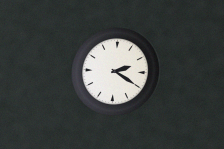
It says h=2 m=20
